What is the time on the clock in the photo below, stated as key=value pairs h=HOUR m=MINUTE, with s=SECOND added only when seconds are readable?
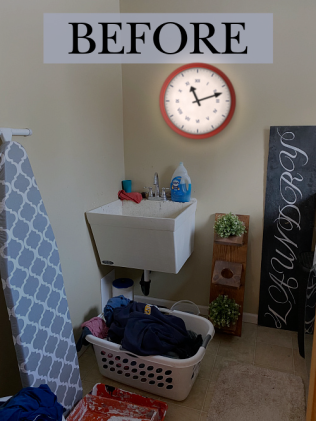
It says h=11 m=12
